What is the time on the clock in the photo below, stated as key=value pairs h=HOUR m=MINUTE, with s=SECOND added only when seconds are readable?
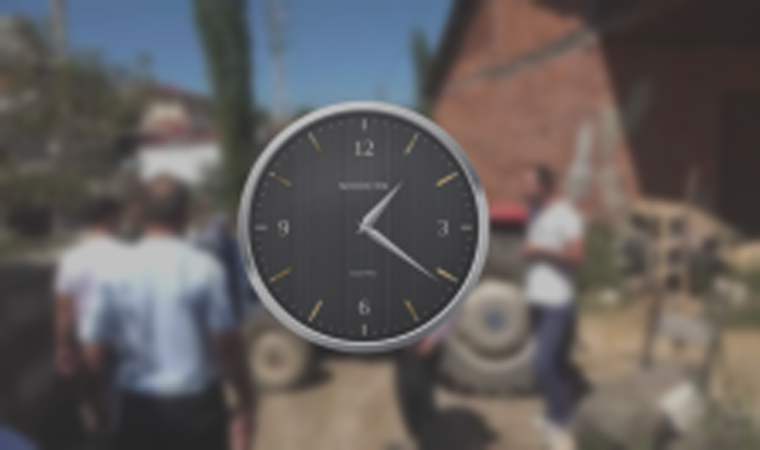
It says h=1 m=21
